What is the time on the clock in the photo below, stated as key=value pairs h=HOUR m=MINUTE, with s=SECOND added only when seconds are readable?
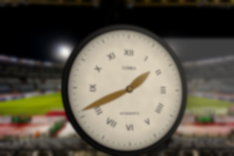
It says h=1 m=41
